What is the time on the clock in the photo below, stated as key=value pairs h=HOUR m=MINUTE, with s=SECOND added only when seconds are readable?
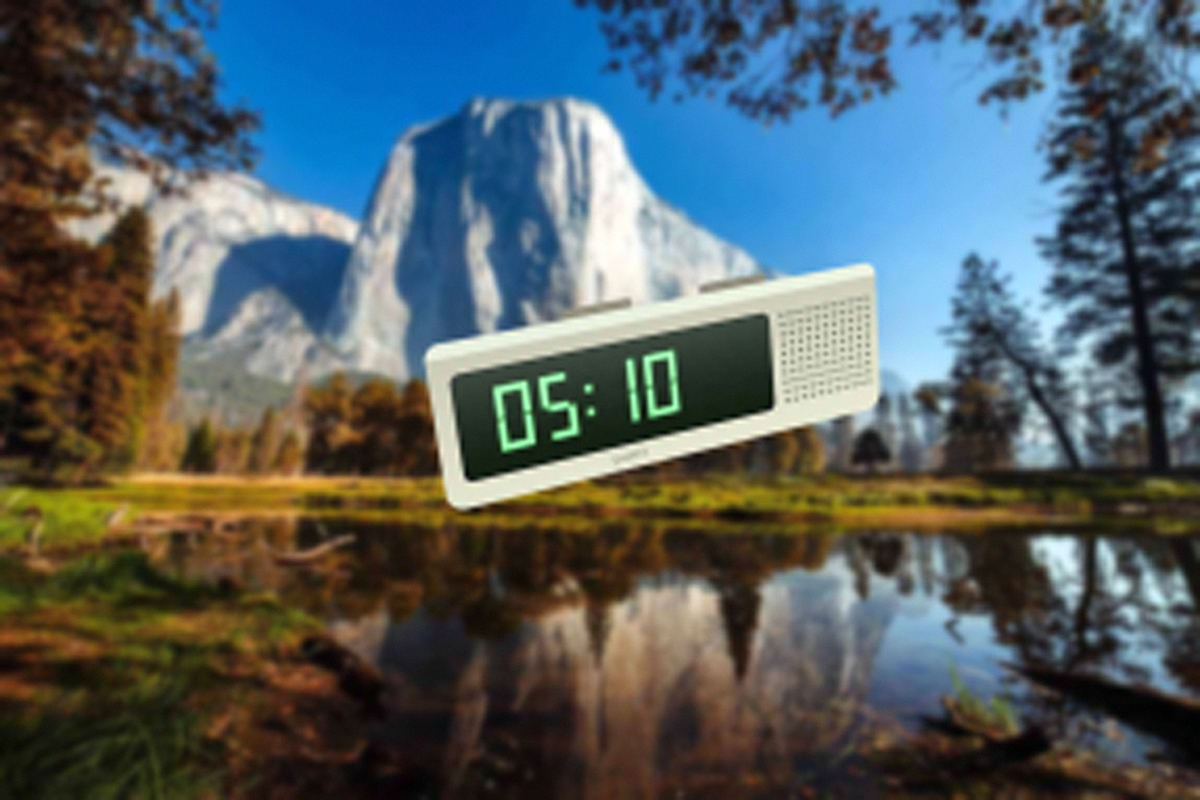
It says h=5 m=10
